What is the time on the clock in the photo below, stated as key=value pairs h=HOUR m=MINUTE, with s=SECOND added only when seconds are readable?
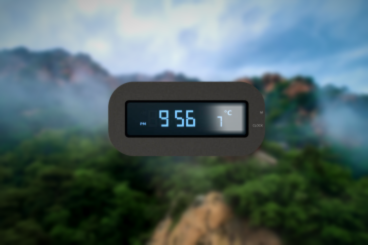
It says h=9 m=56
